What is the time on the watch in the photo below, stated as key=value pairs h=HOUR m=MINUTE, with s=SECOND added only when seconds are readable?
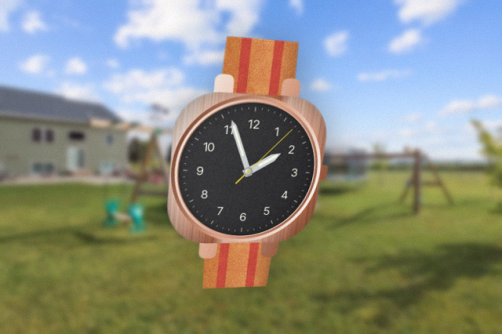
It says h=1 m=56 s=7
